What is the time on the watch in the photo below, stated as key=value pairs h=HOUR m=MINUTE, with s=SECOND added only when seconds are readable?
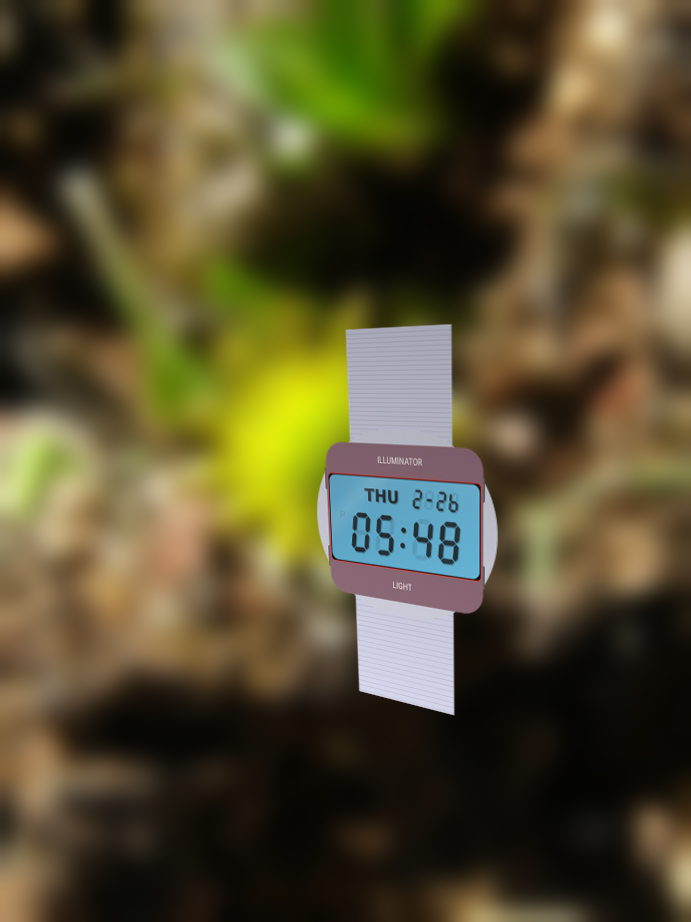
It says h=5 m=48
